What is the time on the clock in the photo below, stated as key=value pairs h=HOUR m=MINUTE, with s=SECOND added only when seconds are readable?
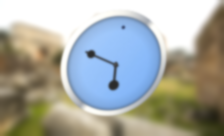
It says h=5 m=48
